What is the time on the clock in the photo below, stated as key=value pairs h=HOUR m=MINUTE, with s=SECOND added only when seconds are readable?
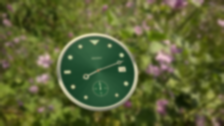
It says h=8 m=12
